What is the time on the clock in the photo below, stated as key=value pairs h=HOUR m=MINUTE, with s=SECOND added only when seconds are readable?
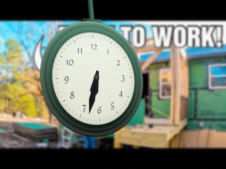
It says h=6 m=33
